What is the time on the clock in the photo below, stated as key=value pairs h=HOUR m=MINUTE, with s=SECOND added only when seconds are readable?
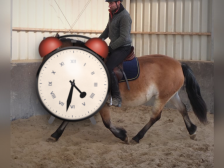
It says h=4 m=32
